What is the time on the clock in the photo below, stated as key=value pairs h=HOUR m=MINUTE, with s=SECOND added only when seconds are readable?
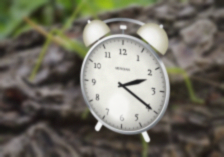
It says h=2 m=20
